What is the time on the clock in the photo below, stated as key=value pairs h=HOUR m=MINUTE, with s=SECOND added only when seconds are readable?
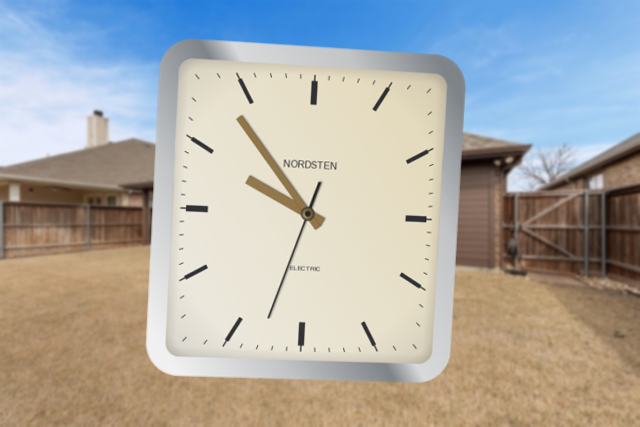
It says h=9 m=53 s=33
